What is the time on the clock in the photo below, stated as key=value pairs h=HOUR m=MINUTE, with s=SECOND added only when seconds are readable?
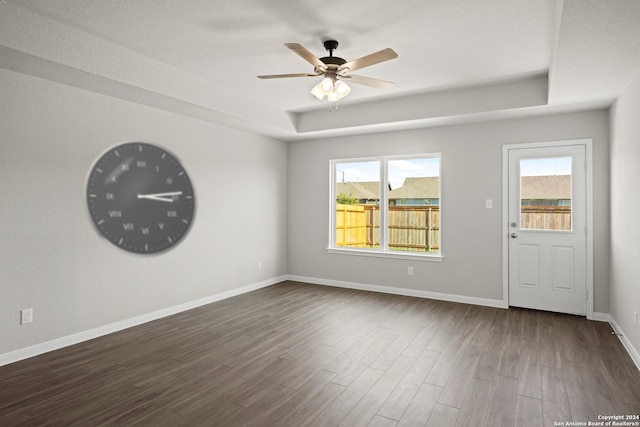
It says h=3 m=14
